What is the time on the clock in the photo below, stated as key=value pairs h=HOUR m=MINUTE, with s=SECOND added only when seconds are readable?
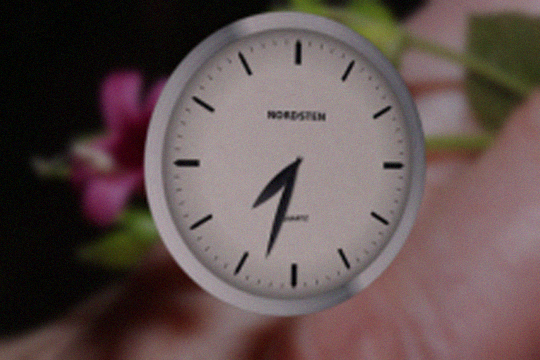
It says h=7 m=33
